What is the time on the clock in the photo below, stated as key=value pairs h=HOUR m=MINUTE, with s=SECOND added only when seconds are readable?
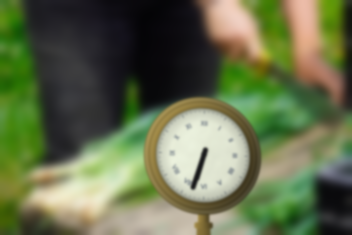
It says h=6 m=33
